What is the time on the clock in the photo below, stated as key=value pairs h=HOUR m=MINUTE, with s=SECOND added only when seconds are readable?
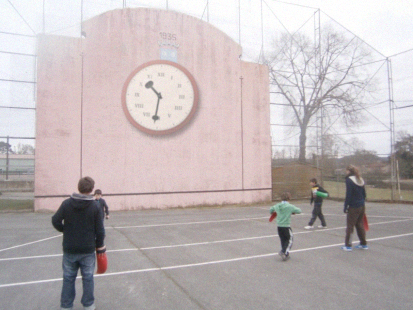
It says h=10 m=31
